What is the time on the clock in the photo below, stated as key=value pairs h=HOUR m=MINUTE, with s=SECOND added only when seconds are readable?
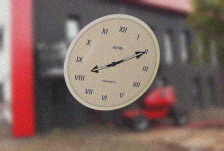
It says h=8 m=10
